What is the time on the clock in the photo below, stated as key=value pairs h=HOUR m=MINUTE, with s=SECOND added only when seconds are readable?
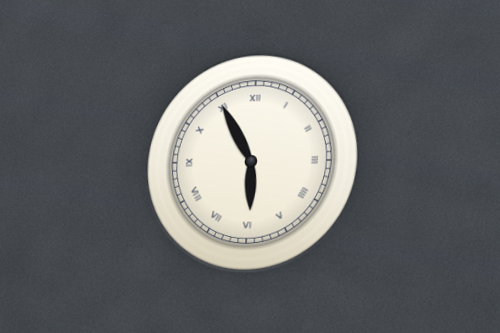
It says h=5 m=55
